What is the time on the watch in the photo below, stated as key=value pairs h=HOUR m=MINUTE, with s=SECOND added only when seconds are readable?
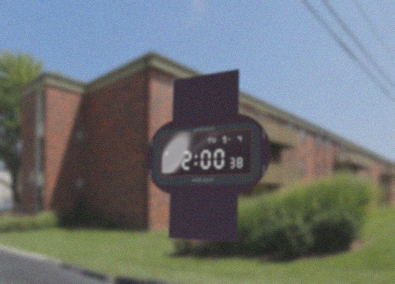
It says h=2 m=0
